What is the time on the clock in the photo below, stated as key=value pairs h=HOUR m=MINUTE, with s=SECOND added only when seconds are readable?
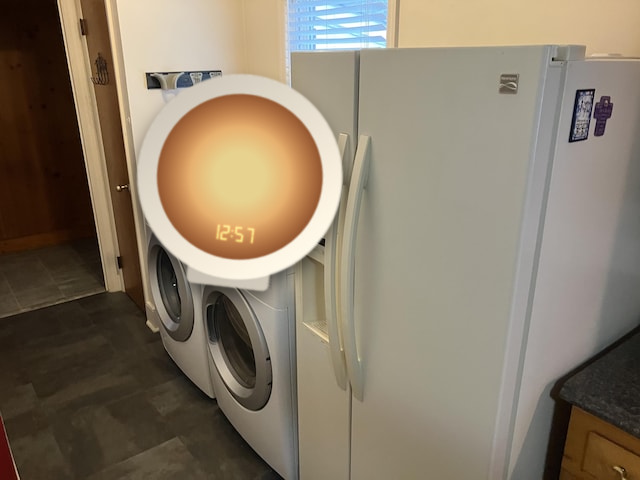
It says h=12 m=57
